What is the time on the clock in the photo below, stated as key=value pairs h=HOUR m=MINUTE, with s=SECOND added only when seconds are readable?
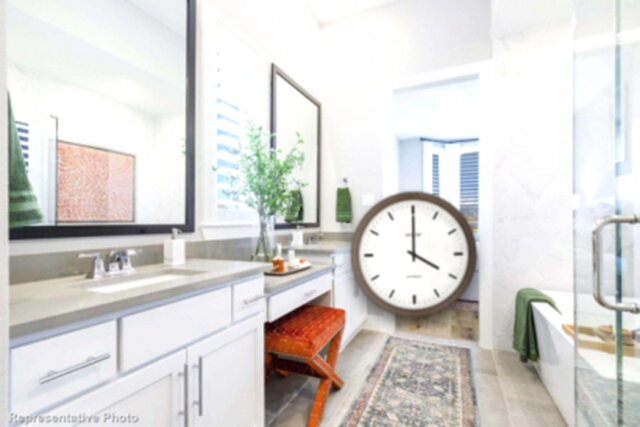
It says h=4 m=0
